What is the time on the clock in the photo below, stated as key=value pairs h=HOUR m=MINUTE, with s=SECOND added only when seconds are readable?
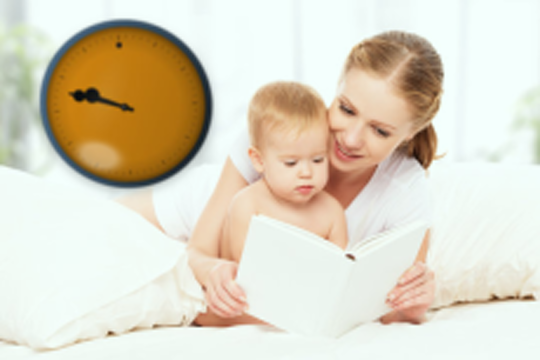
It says h=9 m=48
